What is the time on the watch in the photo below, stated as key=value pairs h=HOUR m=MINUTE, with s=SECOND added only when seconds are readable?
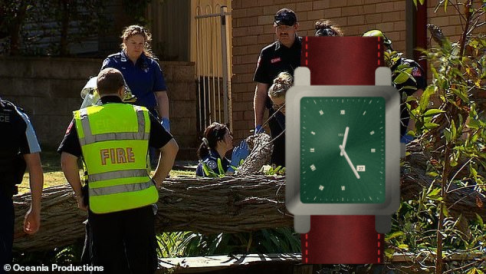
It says h=12 m=25
